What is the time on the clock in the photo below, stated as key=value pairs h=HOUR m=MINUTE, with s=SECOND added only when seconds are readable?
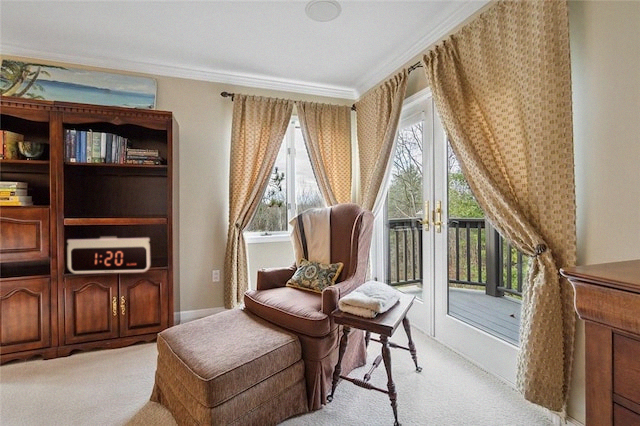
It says h=1 m=20
